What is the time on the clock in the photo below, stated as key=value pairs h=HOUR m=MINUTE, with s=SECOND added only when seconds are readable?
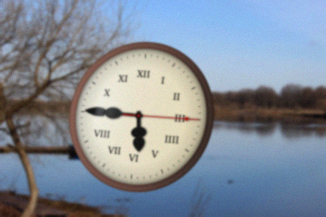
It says h=5 m=45 s=15
